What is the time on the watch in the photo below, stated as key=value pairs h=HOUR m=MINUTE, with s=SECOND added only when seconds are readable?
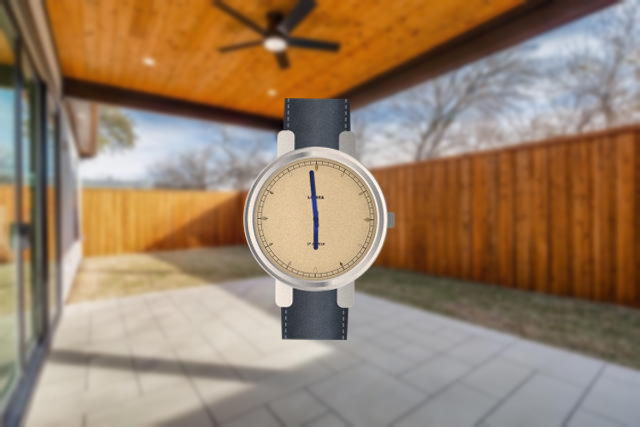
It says h=5 m=59
